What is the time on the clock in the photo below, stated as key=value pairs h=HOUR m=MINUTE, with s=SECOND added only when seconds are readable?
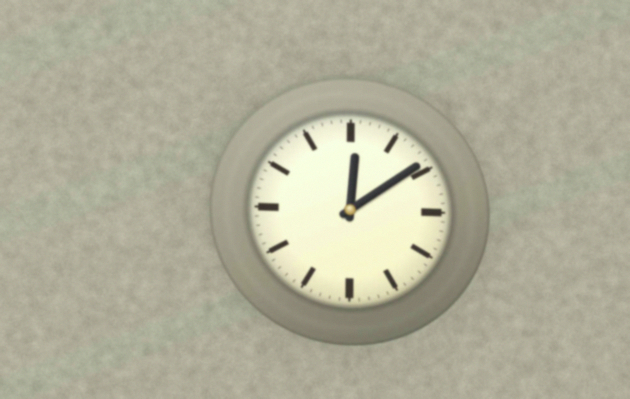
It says h=12 m=9
